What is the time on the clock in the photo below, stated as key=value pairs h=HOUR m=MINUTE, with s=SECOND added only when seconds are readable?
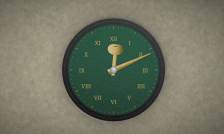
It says h=12 m=11
